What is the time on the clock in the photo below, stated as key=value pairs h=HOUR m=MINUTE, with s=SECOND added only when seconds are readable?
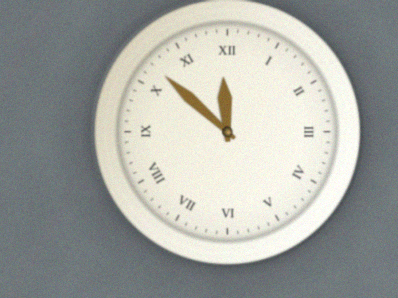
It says h=11 m=52
